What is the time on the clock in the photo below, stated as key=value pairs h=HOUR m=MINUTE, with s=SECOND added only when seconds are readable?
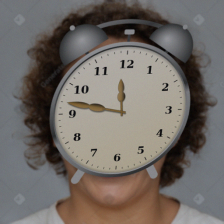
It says h=11 m=47
